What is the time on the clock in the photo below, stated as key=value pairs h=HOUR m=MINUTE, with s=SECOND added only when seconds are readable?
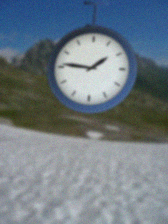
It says h=1 m=46
